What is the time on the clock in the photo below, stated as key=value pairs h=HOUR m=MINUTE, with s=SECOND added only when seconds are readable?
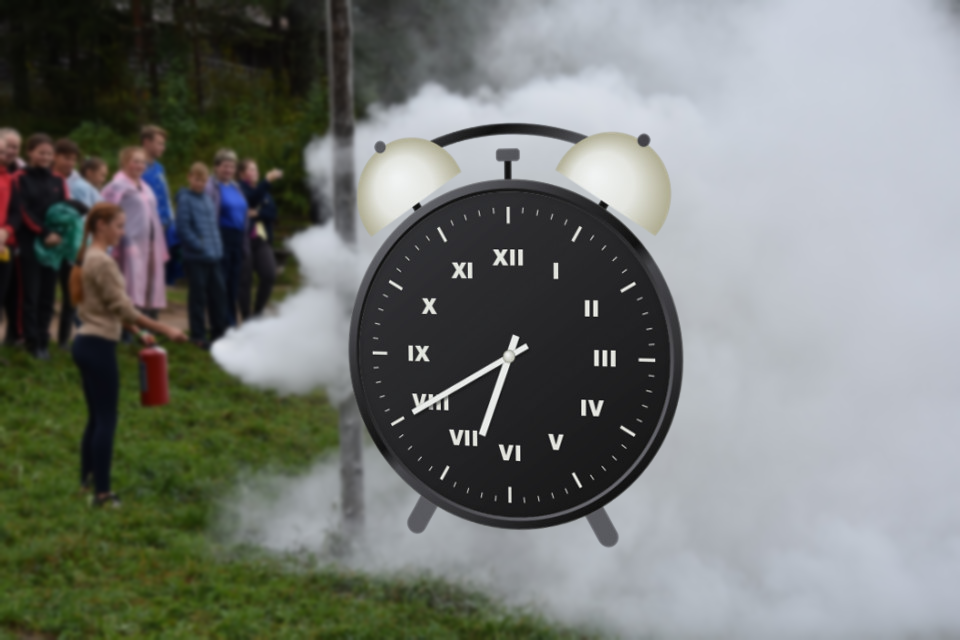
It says h=6 m=40
